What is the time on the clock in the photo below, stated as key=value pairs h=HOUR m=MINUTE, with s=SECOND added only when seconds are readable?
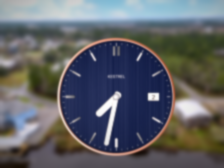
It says h=7 m=32
